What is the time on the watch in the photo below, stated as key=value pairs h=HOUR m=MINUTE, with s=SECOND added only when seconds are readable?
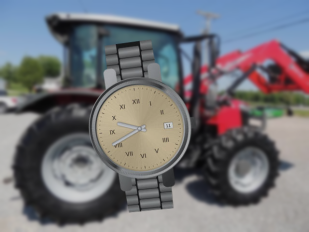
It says h=9 m=41
